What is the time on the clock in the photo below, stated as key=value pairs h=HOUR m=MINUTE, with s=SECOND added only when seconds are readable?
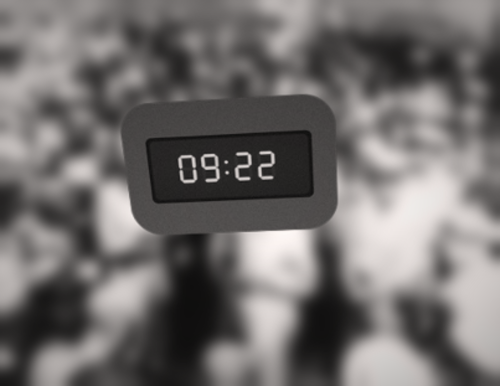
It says h=9 m=22
